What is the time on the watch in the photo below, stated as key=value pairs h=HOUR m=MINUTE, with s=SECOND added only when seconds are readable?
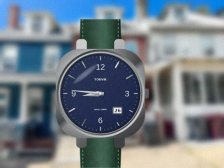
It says h=8 m=46
